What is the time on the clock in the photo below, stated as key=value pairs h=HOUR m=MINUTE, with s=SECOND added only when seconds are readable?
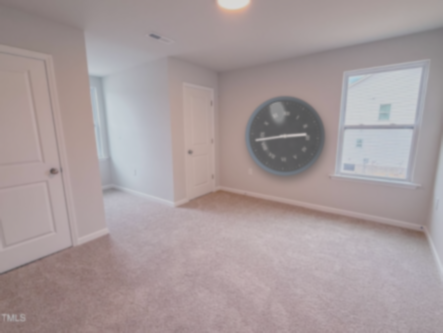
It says h=2 m=43
